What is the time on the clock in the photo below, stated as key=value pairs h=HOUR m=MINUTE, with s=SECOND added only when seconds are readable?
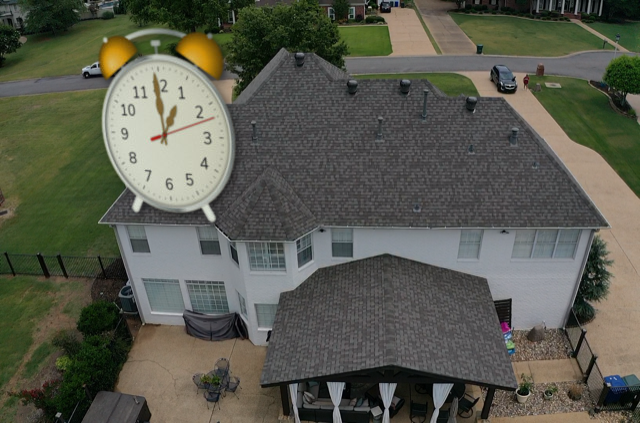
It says h=12 m=59 s=12
